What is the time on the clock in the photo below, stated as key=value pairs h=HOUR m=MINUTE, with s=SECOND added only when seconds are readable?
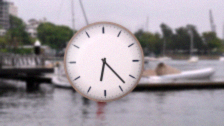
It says h=6 m=23
